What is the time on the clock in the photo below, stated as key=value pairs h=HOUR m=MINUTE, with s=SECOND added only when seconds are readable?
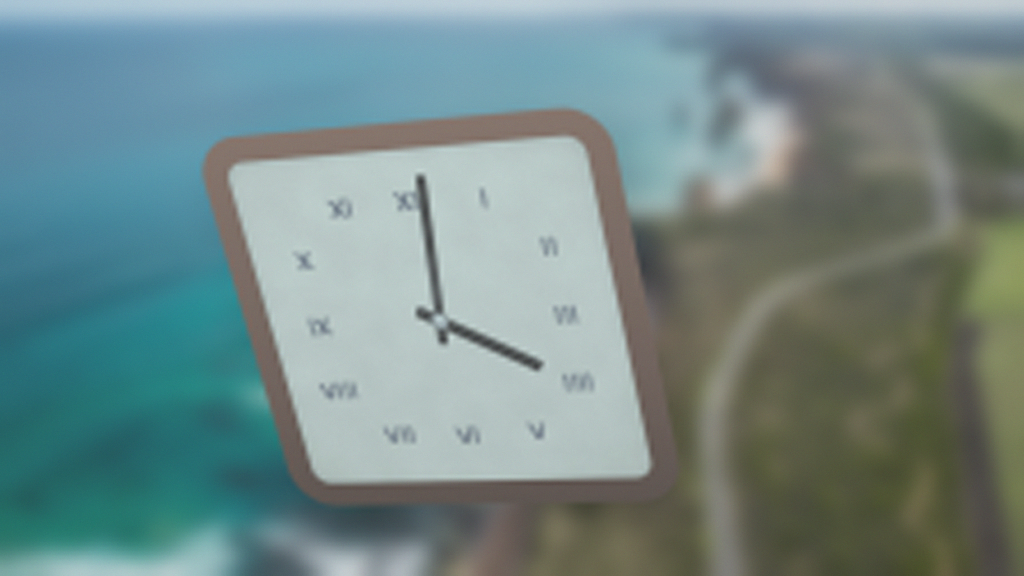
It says h=4 m=1
